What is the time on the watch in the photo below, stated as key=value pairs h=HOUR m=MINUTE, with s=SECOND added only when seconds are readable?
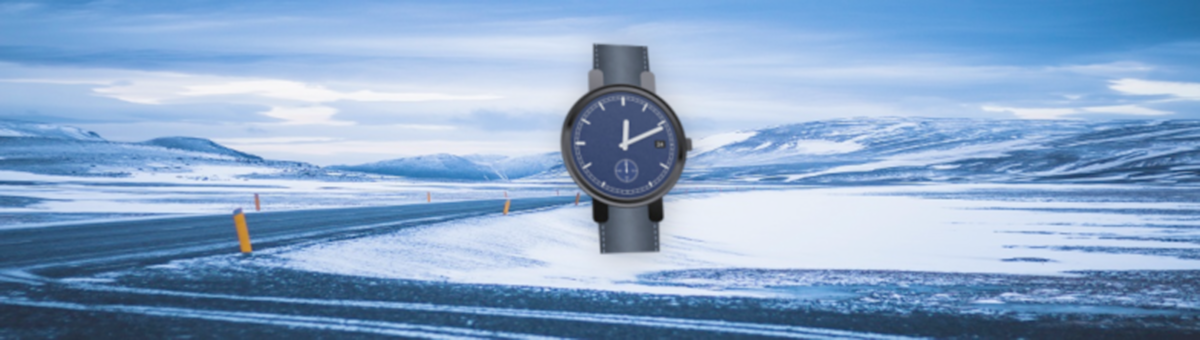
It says h=12 m=11
